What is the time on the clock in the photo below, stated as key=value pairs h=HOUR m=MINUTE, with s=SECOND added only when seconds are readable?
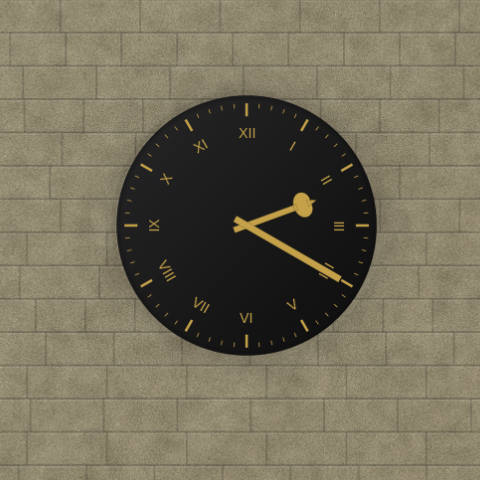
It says h=2 m=20
